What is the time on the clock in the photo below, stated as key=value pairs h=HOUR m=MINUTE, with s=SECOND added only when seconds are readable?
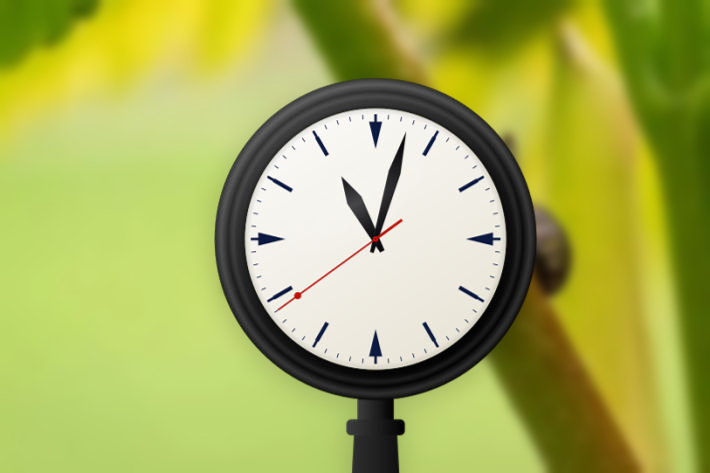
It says h=11 m=2 s=39
